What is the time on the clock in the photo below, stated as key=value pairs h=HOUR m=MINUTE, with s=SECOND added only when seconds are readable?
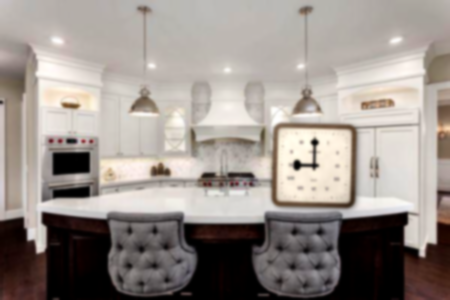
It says h=9 m=0
